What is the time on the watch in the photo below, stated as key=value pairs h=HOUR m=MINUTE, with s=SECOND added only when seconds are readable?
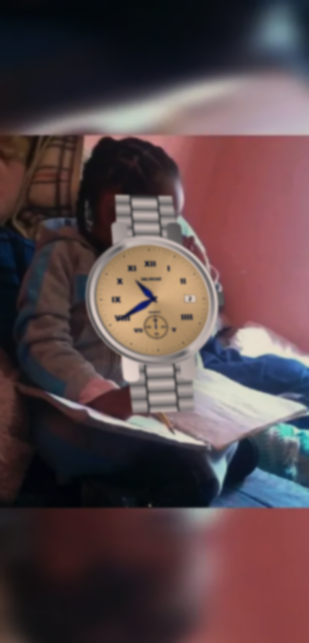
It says h=10 m=40
